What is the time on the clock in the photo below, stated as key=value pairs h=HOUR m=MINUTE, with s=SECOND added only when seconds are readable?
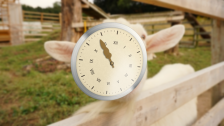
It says h=10 m=54
